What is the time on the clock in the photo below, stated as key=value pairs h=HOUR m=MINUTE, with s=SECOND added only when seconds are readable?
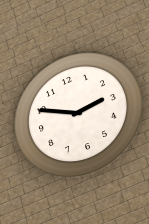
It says h=2 m=50
